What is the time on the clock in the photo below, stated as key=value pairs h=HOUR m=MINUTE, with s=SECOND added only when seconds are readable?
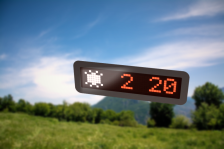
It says h=2 m=20
